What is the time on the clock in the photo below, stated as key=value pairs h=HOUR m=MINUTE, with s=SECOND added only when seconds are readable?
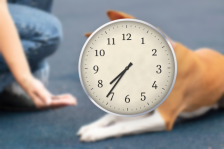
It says h=7 m=36
